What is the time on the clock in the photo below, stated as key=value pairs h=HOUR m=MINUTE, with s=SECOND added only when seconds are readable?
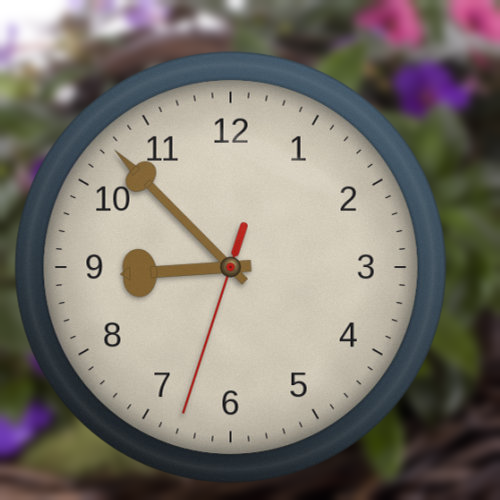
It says h=8 m=52 s=33
